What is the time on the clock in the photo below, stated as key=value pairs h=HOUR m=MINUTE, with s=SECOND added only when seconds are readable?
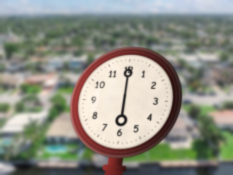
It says h=6 m=0
